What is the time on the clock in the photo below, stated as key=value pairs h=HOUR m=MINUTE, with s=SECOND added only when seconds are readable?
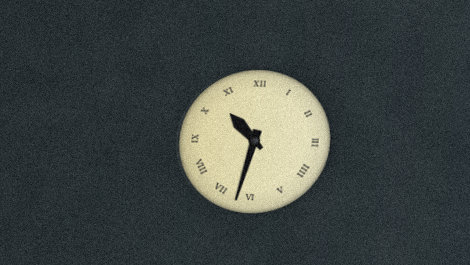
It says h=10 m=32
